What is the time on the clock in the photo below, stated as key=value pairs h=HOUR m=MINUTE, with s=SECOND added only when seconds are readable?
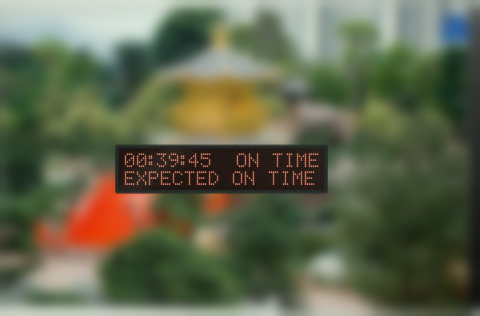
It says h=0 m=39 s=45
